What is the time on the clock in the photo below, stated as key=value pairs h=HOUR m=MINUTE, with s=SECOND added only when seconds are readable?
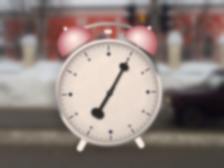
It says h=7 m=5
